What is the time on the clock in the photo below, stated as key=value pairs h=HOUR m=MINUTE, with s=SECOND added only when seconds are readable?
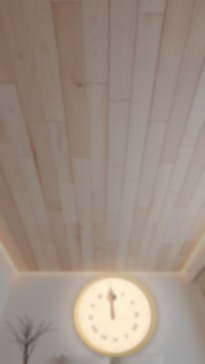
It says h=12 m=0
